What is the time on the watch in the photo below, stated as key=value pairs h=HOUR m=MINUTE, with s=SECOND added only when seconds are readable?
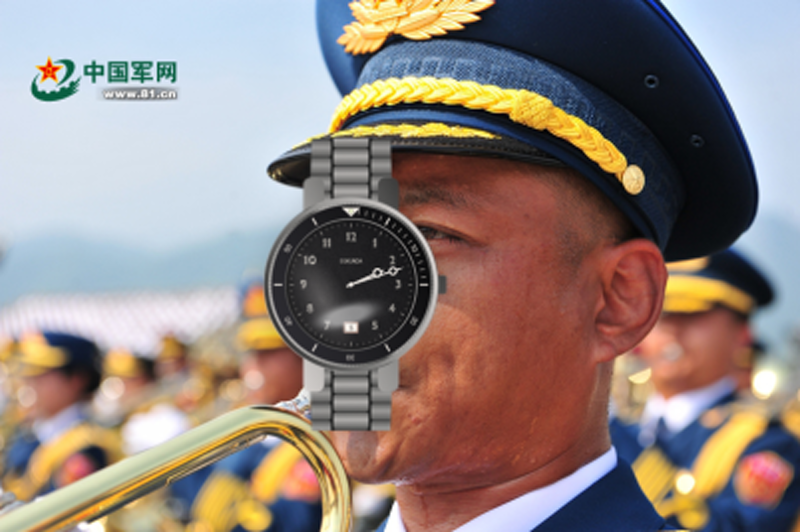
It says h=2 m=12
